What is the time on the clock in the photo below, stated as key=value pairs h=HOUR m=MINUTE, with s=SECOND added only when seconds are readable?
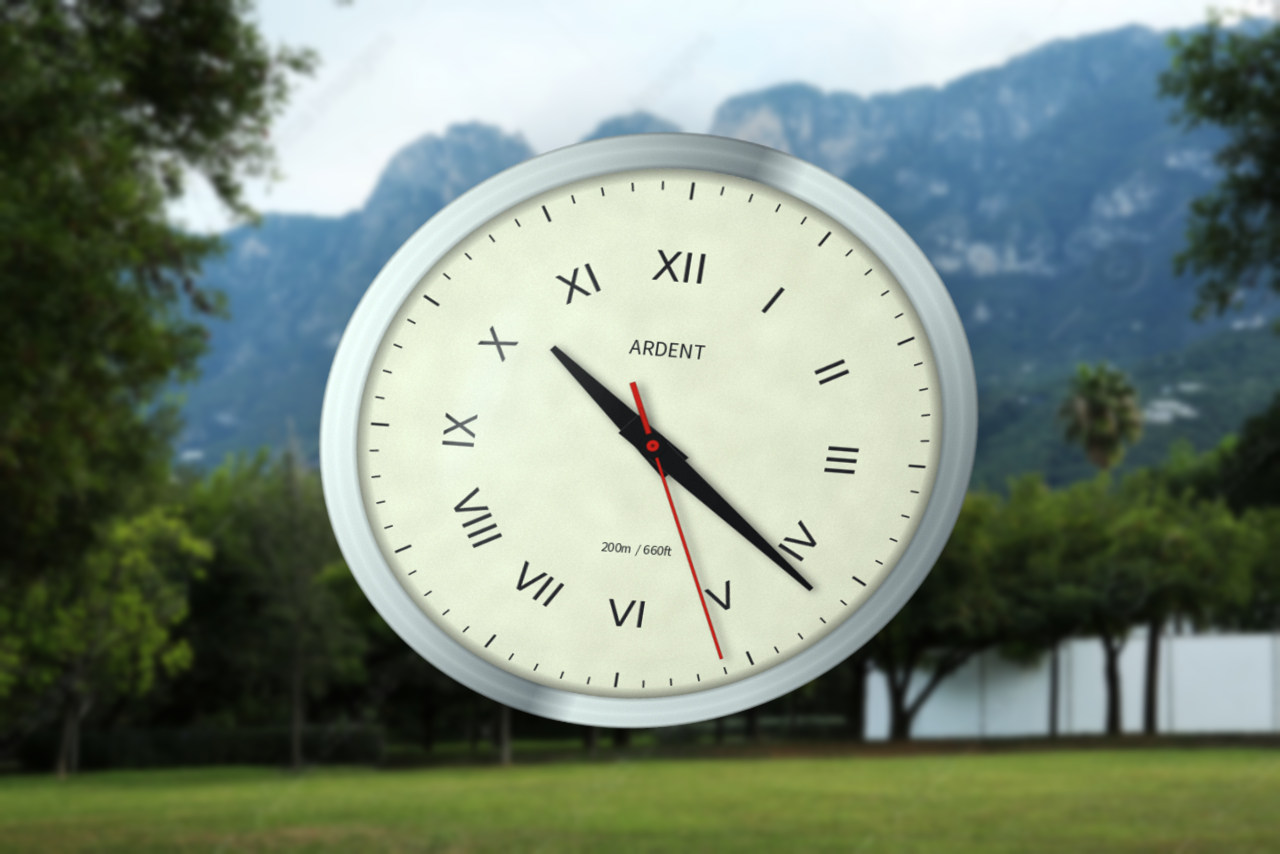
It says h=10 m=21 s=26
